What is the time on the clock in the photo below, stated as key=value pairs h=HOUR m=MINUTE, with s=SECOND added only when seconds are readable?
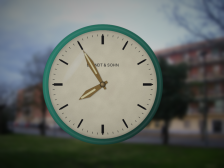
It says h=7 m=55
